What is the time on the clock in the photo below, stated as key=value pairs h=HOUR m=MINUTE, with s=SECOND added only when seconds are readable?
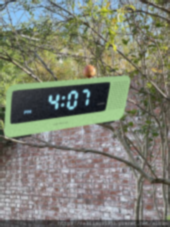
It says h=4 m=7
